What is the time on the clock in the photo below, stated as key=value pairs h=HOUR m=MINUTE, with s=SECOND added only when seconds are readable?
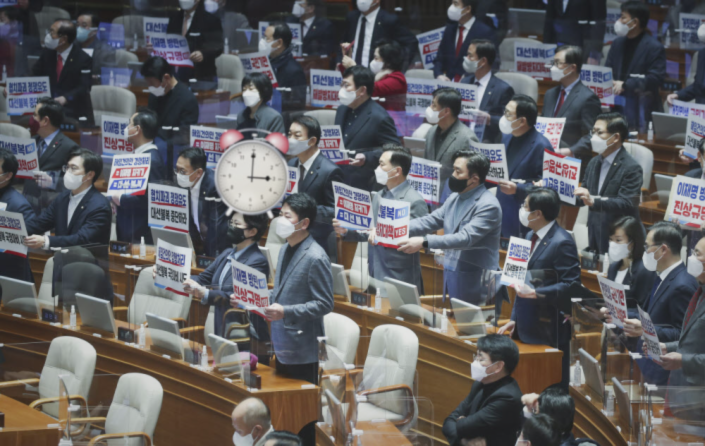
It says h=3 m=0
